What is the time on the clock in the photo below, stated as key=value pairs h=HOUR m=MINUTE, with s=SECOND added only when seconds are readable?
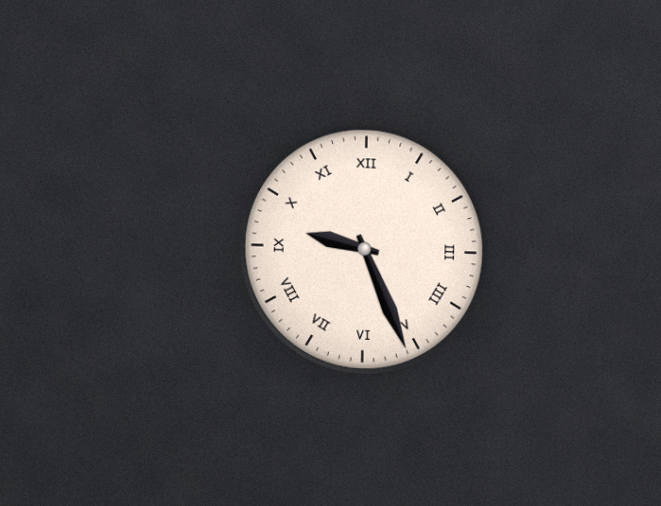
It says h=9 m=26
